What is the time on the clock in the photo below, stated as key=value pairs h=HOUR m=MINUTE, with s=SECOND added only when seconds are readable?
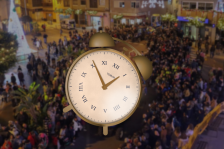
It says h=12 m=51
